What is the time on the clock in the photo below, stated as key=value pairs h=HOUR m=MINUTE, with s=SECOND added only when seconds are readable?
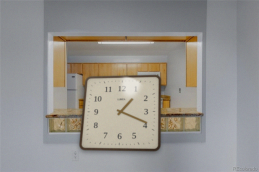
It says h=1 m=19
